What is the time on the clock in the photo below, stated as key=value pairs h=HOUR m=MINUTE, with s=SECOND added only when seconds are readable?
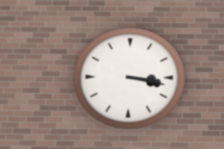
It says h=3 m=17
